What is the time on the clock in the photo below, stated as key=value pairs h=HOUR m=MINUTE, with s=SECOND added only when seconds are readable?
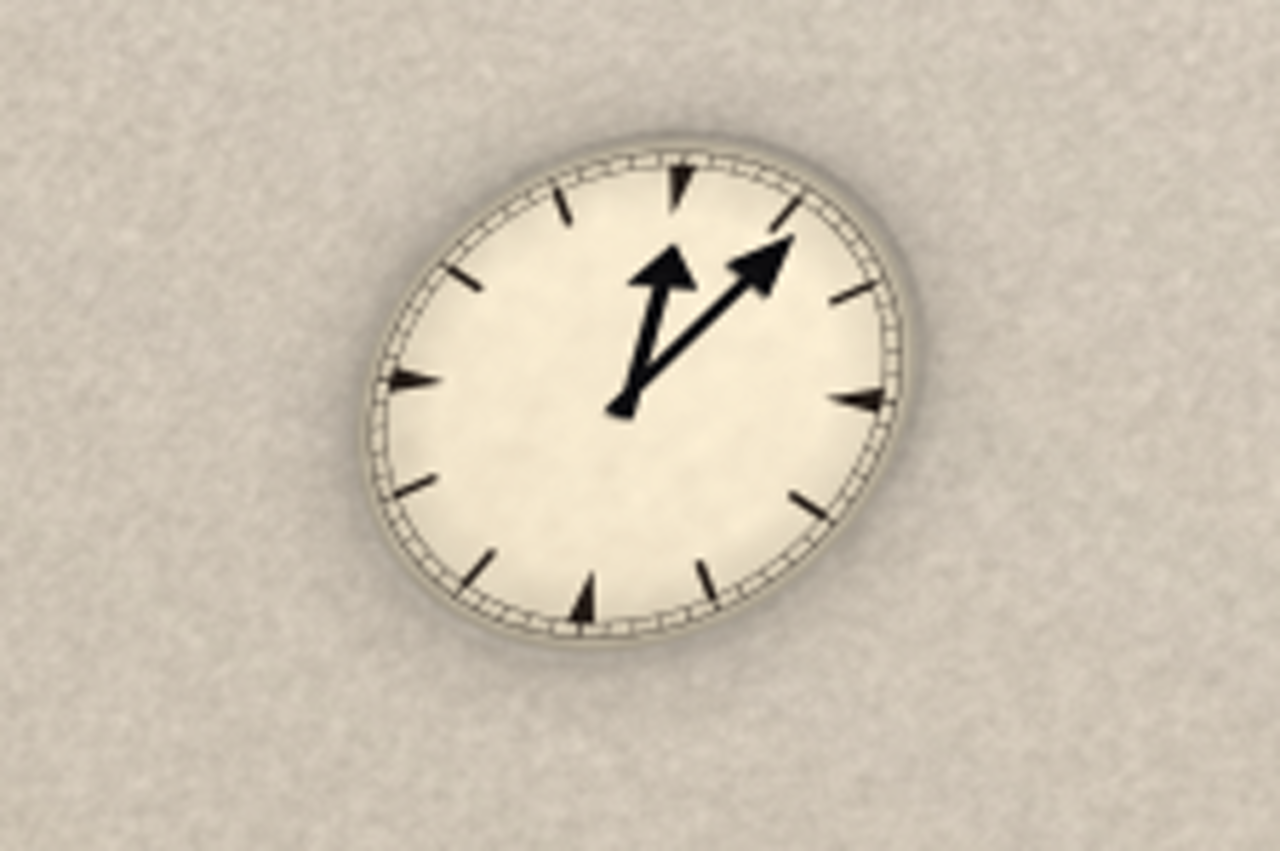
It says h=12 m=6
